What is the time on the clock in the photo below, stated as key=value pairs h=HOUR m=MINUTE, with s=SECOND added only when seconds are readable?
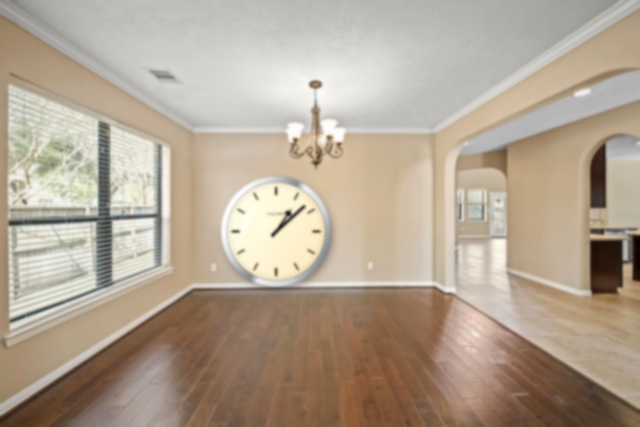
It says h=1 m=8
